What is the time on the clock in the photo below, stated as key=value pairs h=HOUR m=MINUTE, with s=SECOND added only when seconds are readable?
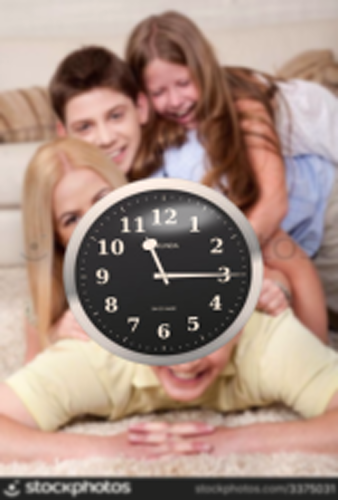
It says h=11 m=15
